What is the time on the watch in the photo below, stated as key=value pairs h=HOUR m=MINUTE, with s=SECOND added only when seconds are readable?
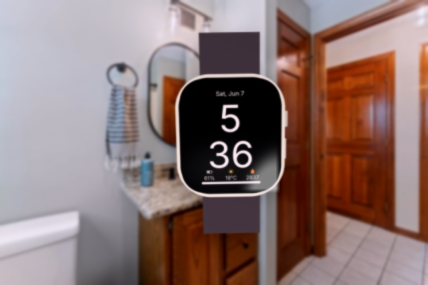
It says h=5 m=36
